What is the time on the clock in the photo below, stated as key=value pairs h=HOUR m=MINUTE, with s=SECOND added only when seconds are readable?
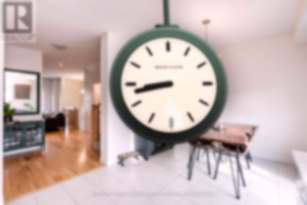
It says h=8 m=43
